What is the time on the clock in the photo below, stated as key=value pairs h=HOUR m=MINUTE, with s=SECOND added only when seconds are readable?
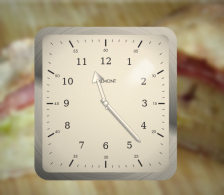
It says h=11 m=23
